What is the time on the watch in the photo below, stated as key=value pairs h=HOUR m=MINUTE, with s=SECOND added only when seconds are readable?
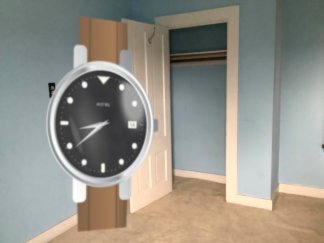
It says h=8 m=39
